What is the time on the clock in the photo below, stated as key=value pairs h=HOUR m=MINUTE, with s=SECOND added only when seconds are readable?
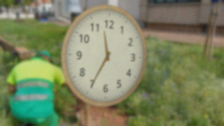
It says h=11 m=35
